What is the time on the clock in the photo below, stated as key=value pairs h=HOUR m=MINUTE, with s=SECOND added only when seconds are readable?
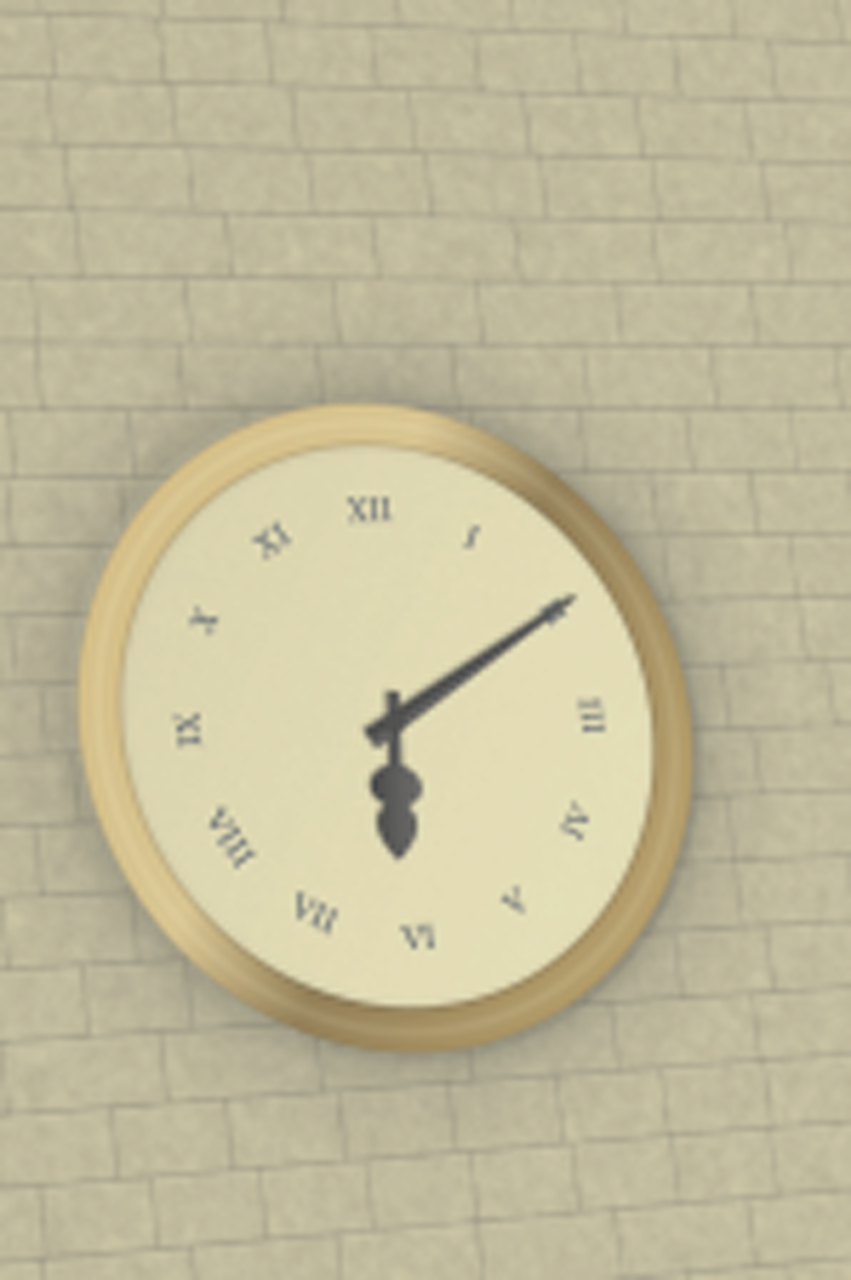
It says h=6 m=10
